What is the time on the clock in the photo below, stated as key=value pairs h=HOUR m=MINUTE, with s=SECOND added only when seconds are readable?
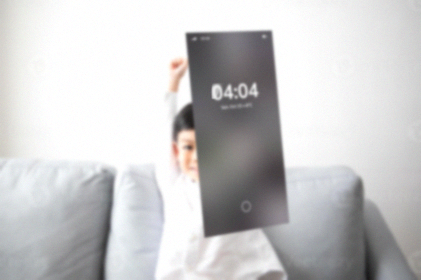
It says h=4 m=4
